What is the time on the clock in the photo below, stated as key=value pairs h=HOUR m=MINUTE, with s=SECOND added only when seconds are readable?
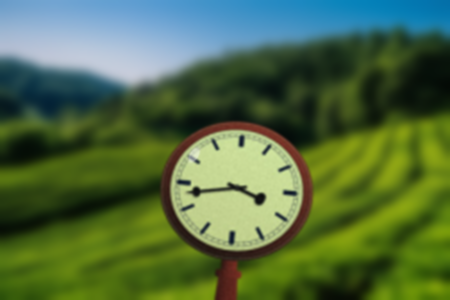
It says h=3 m=43
